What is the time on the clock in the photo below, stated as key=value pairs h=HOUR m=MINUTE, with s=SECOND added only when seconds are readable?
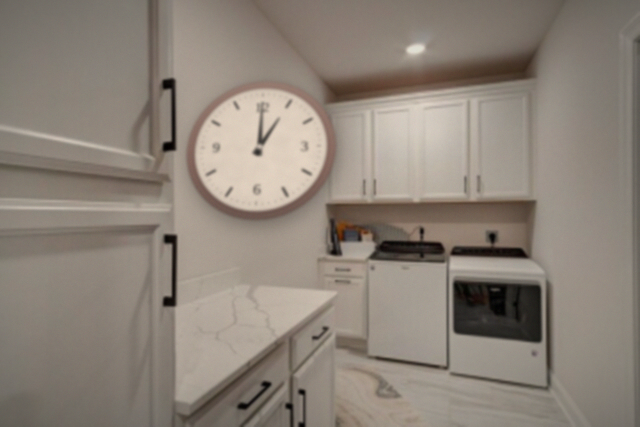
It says h=1 m=0
